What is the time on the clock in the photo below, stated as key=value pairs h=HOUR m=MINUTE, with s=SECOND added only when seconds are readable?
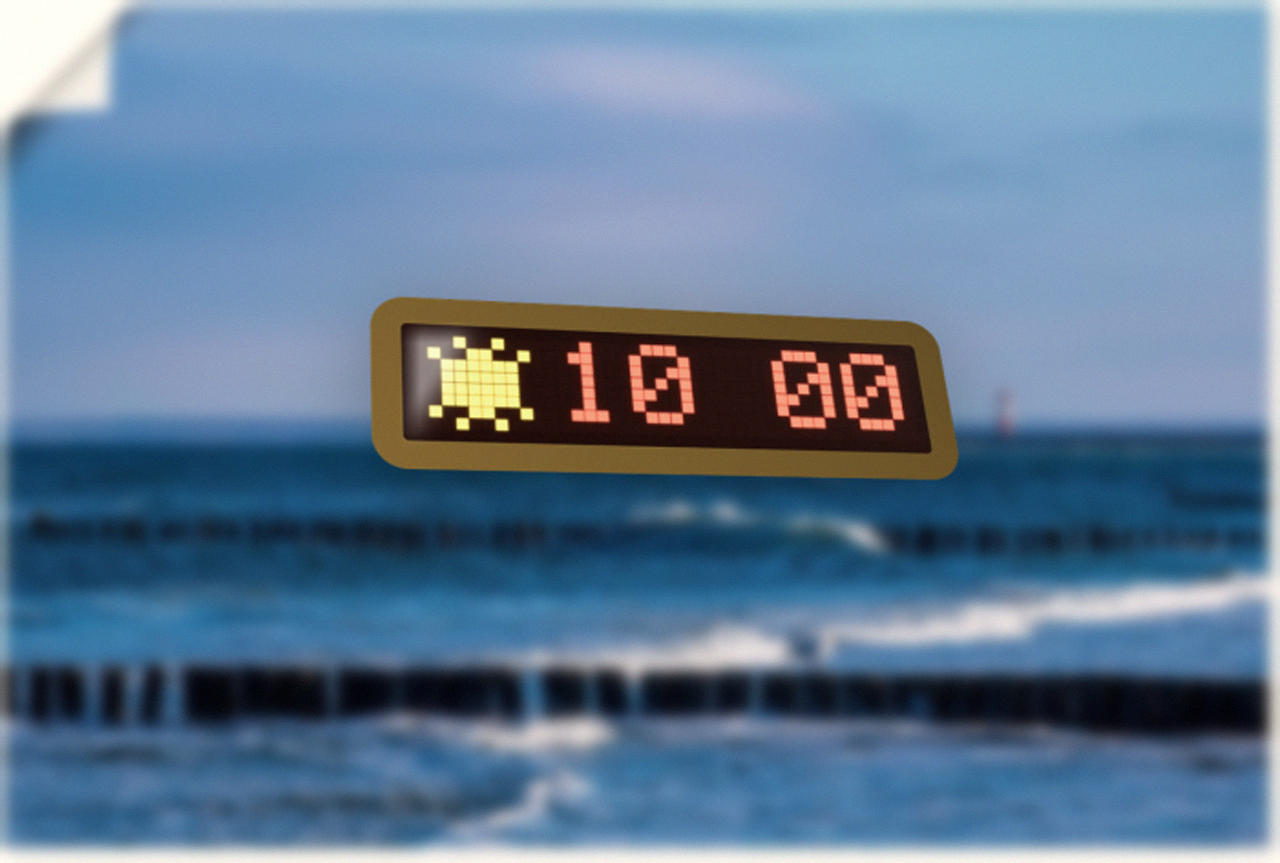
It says h=10 m=0
